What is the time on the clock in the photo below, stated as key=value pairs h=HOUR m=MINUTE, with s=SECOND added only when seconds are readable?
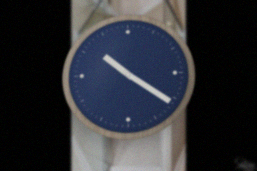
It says h=10 m=21
